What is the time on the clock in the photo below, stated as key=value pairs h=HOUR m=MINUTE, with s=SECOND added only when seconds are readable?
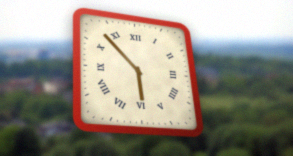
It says h=5 m=53
